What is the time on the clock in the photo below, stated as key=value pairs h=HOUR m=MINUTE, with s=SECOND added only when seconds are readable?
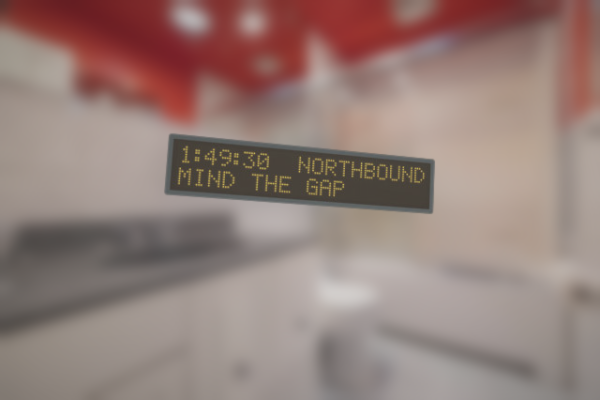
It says h=1 m=49 s=30
